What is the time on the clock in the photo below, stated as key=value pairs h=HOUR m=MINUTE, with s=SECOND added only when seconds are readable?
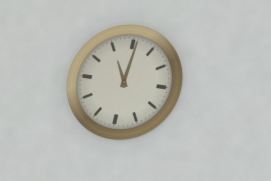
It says h=11 m=1
